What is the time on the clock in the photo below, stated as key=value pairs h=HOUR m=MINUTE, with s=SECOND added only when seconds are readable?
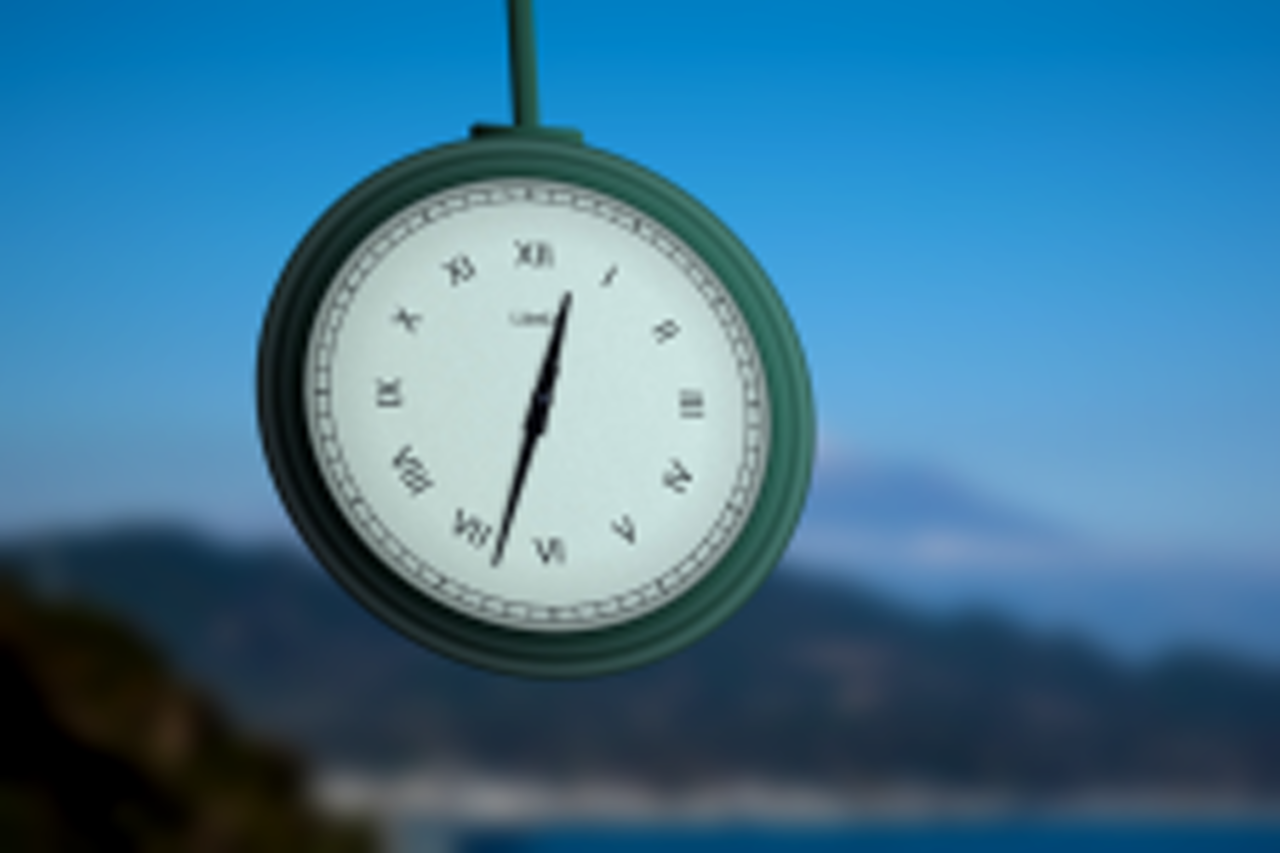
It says h=12 m=33
